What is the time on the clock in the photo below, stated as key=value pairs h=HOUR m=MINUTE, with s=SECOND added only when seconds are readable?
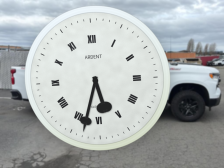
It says h=5 m=33
